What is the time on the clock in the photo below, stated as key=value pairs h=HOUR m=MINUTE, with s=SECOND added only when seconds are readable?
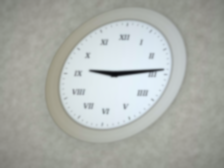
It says h=9 m=14
